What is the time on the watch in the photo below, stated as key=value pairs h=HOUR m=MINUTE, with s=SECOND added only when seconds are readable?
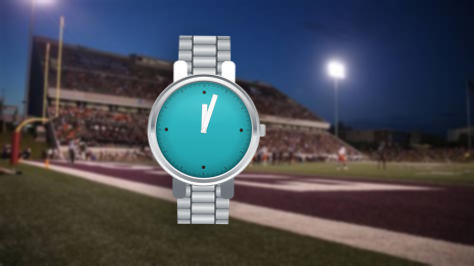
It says h=12 m=3
